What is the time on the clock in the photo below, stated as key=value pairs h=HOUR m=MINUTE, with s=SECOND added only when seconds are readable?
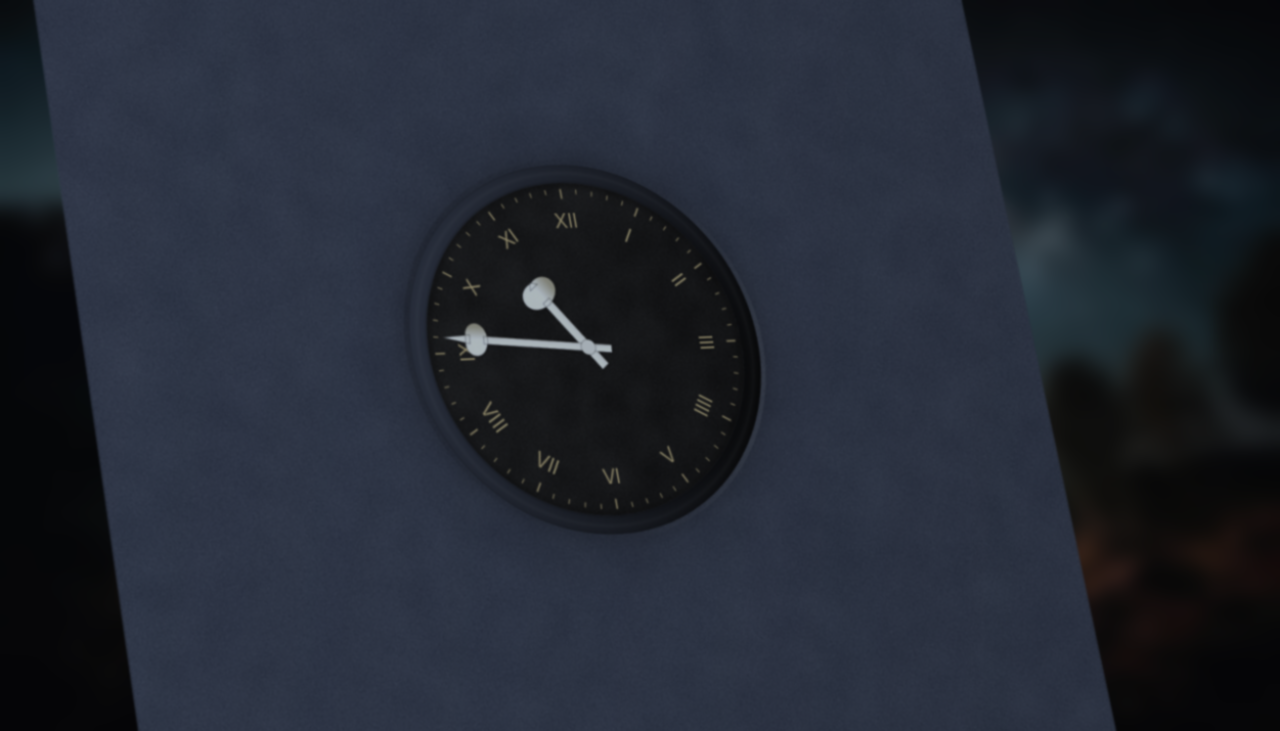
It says h=10 m=46
